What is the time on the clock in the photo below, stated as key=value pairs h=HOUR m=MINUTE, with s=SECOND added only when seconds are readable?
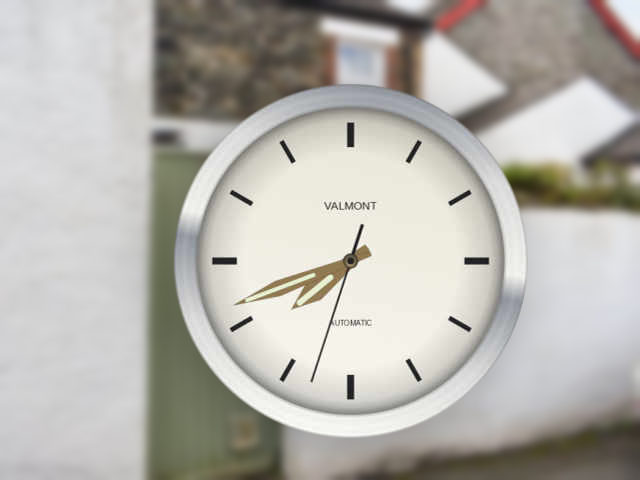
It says h=7 m=41 s=33
